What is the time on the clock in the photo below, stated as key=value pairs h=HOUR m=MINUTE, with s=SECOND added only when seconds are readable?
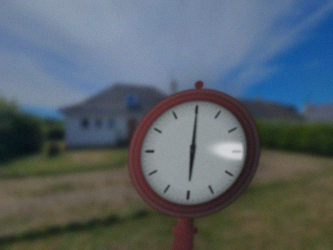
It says h=6 m=0
